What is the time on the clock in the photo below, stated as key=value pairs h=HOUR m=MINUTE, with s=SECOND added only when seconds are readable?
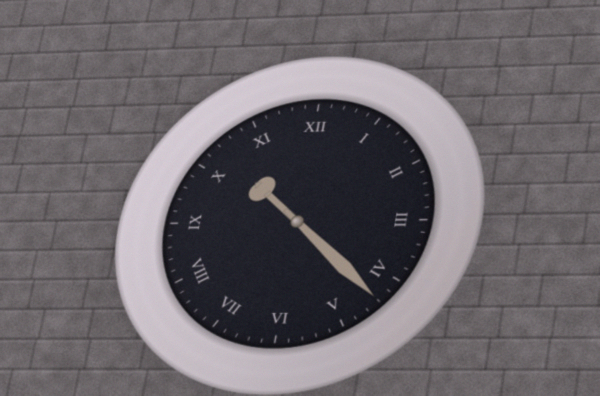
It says h=10 m=22
